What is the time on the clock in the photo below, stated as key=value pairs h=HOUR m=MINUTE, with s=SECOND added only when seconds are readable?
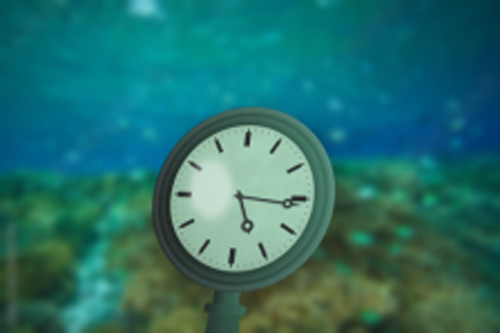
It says h=5 m=16
